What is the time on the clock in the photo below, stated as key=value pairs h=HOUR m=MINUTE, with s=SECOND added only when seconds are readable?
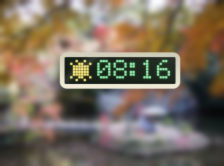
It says h=8 m=16
